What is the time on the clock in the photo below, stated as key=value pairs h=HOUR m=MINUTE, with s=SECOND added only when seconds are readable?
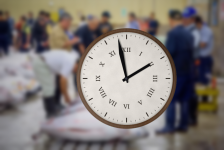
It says h=1 m=58
